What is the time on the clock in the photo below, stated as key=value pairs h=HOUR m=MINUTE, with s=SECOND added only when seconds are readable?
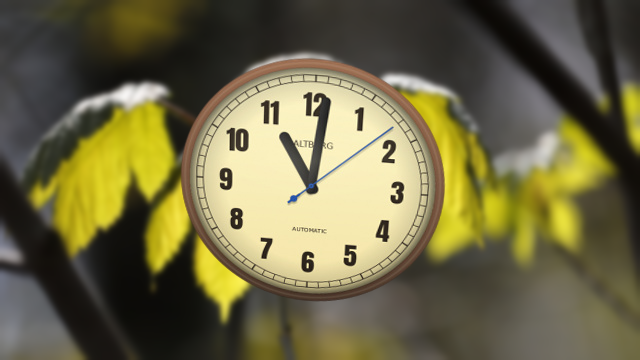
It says h=11 m=1 s=8
